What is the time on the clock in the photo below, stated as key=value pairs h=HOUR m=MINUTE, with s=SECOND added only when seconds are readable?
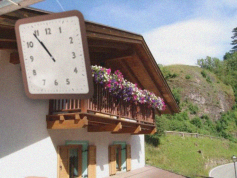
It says h=10 m=54
